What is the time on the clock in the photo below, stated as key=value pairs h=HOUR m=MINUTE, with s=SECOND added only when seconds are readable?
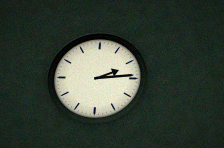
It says h=2 m=14
